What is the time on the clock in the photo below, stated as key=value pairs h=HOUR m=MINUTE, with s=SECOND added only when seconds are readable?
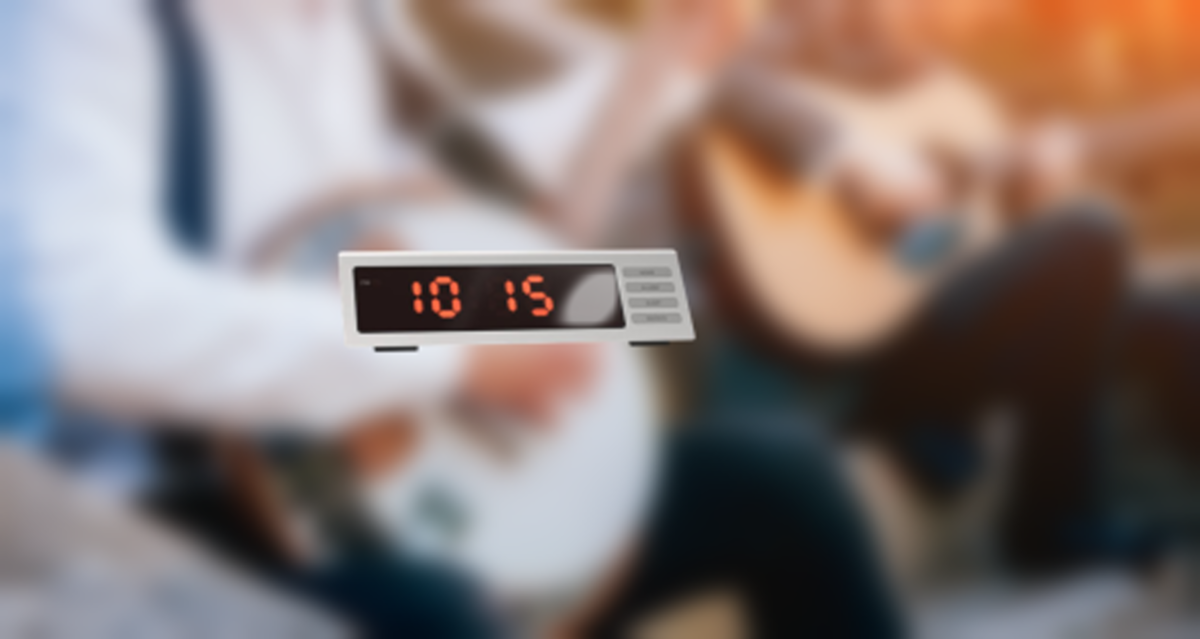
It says h=10 m=15
